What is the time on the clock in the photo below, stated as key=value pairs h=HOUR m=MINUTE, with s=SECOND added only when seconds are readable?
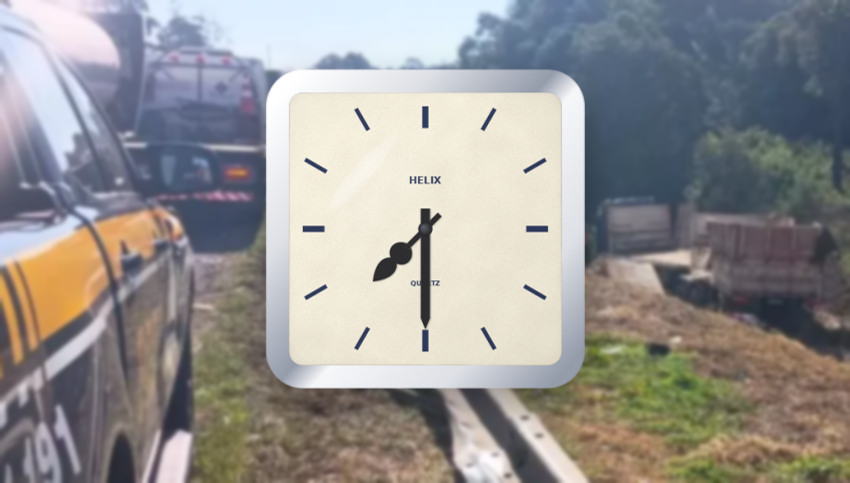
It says h=7 m=30
